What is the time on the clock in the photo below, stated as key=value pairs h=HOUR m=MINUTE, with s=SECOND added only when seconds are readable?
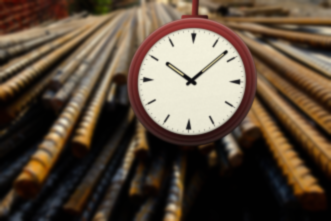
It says h=10 m=8
